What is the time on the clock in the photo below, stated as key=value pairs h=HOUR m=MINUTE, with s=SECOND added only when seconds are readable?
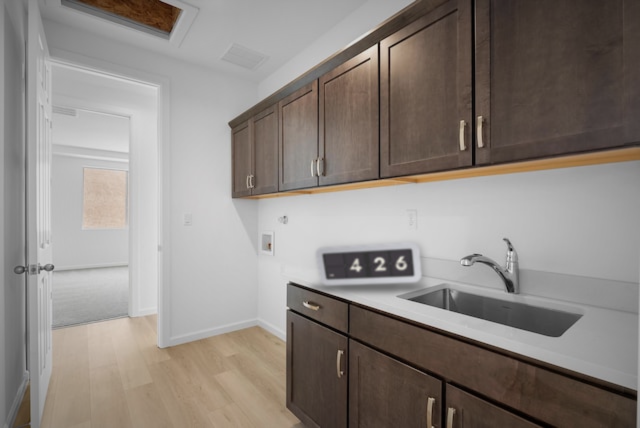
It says h=4 m=26
